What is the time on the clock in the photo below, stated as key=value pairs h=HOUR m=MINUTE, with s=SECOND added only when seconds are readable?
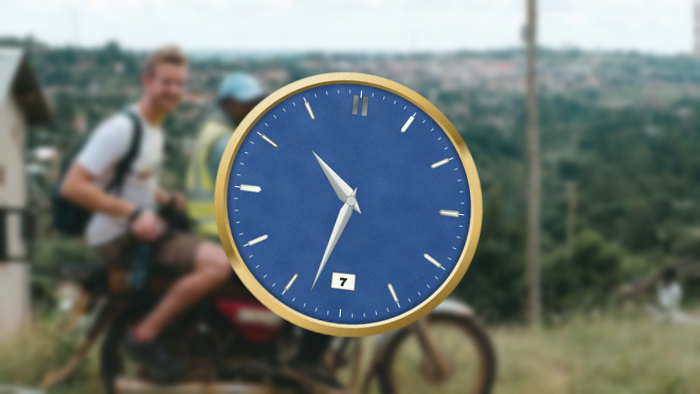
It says h=10 m=33
